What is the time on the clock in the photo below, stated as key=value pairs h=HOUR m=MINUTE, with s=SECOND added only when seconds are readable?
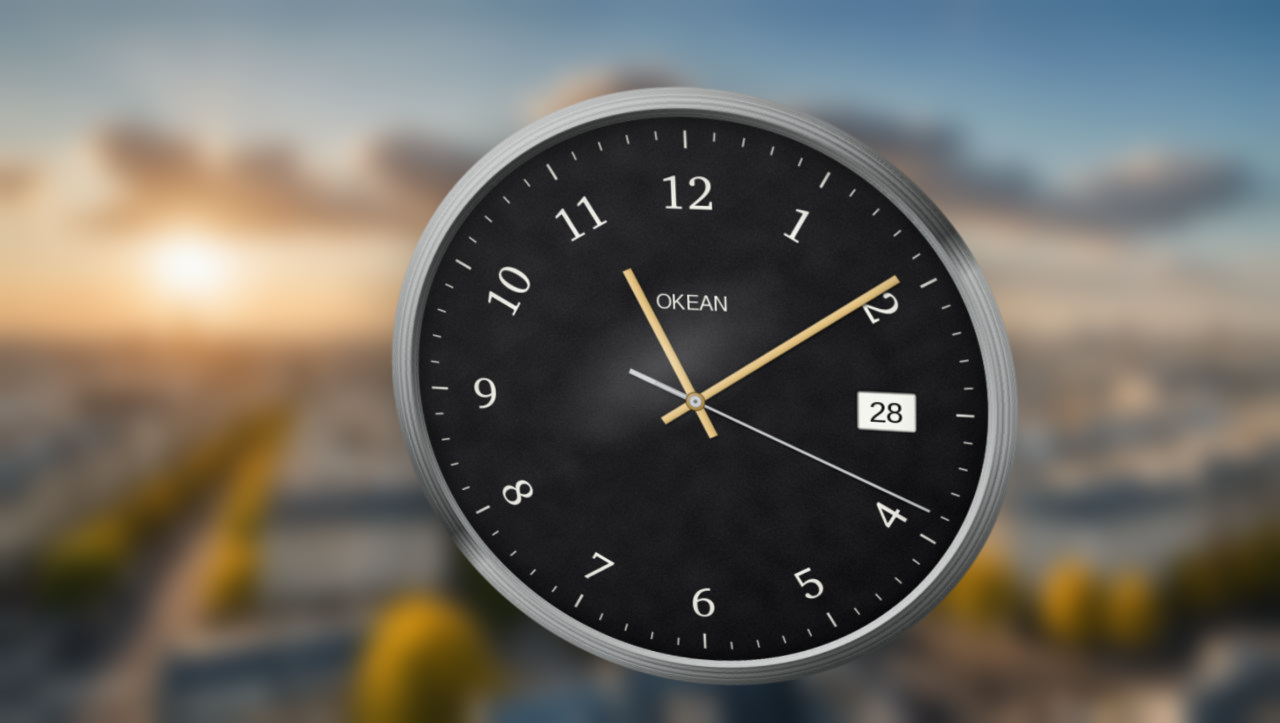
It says h=11 m=9 s=19
